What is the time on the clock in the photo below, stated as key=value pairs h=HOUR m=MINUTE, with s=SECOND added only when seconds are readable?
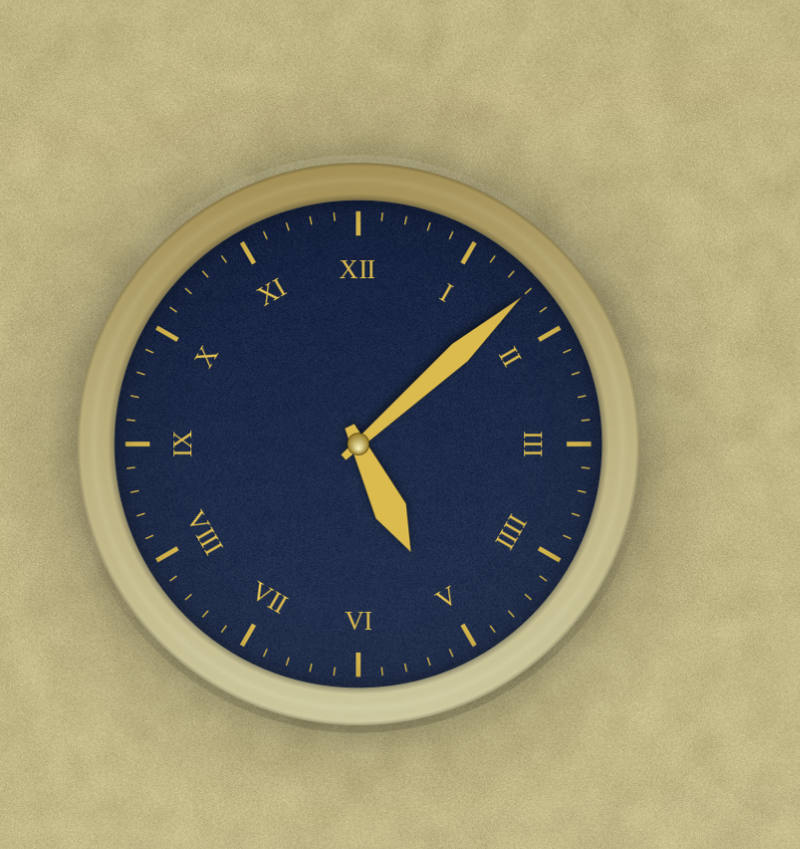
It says h=5 m=8
